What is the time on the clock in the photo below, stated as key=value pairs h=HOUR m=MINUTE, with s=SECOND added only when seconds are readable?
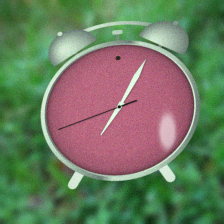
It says h=7 m=4 s=42
